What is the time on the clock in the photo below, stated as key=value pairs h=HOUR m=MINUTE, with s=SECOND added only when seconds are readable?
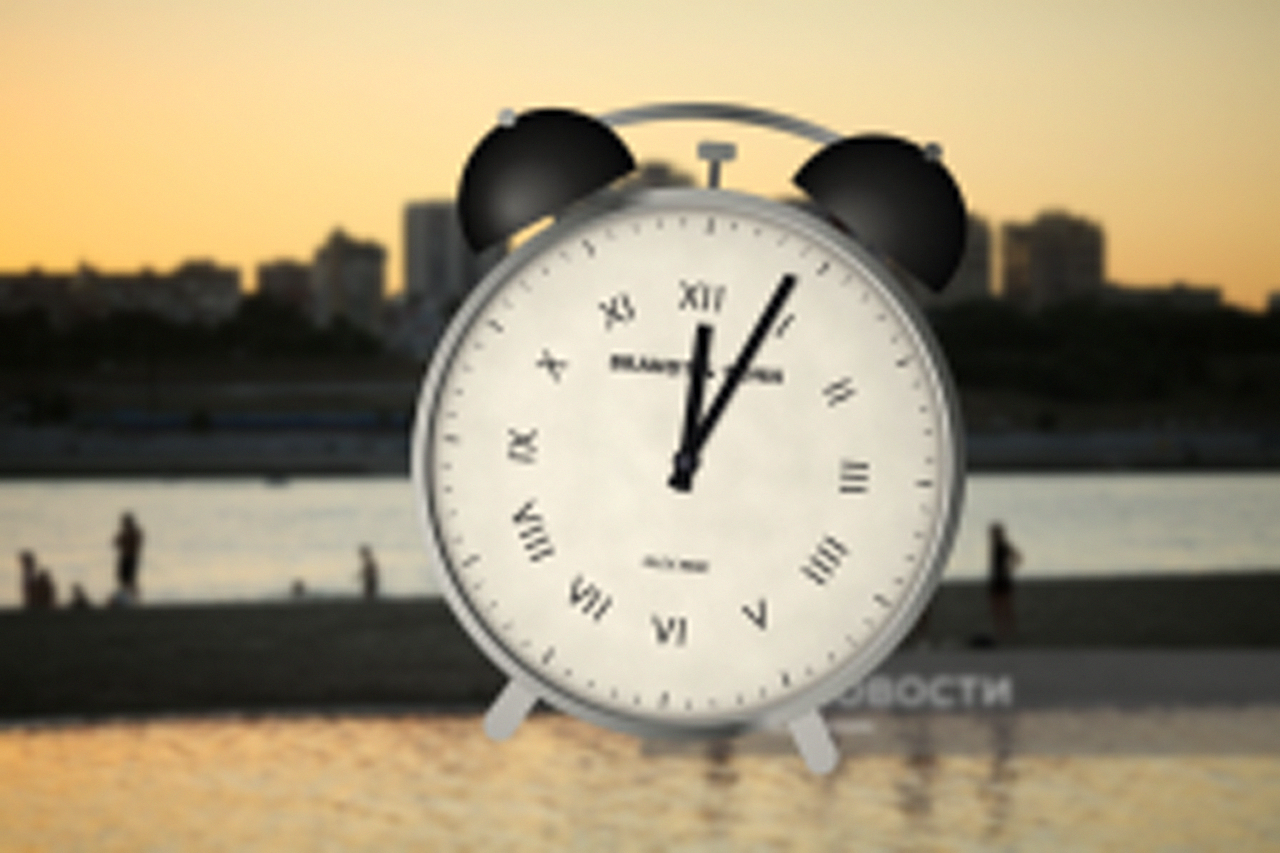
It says h=12 m=4
